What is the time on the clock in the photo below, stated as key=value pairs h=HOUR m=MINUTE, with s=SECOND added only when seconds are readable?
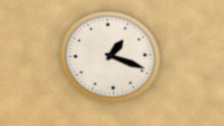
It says h=1 m=19
